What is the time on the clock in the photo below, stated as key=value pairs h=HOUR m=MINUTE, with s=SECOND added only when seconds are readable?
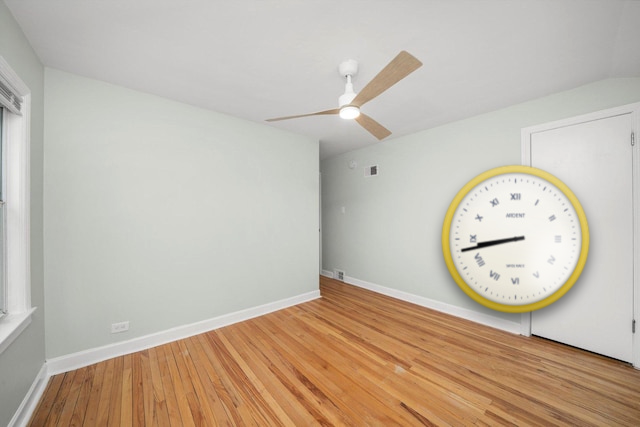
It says h=8 m=43
